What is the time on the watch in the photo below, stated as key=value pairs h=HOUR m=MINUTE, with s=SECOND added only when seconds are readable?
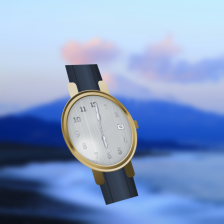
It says h=6 m=1
